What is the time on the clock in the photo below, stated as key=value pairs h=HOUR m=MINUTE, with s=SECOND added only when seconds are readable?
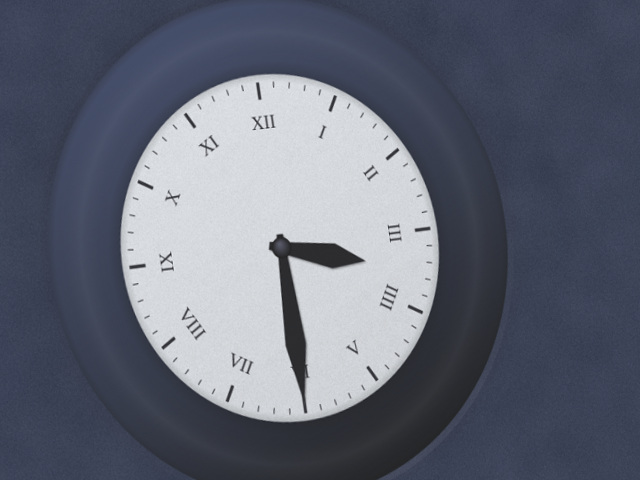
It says h=3 m=30
